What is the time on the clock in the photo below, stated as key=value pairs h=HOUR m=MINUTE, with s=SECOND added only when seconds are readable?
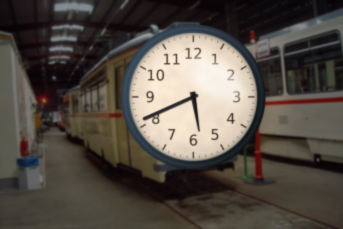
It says h=5 m=41
